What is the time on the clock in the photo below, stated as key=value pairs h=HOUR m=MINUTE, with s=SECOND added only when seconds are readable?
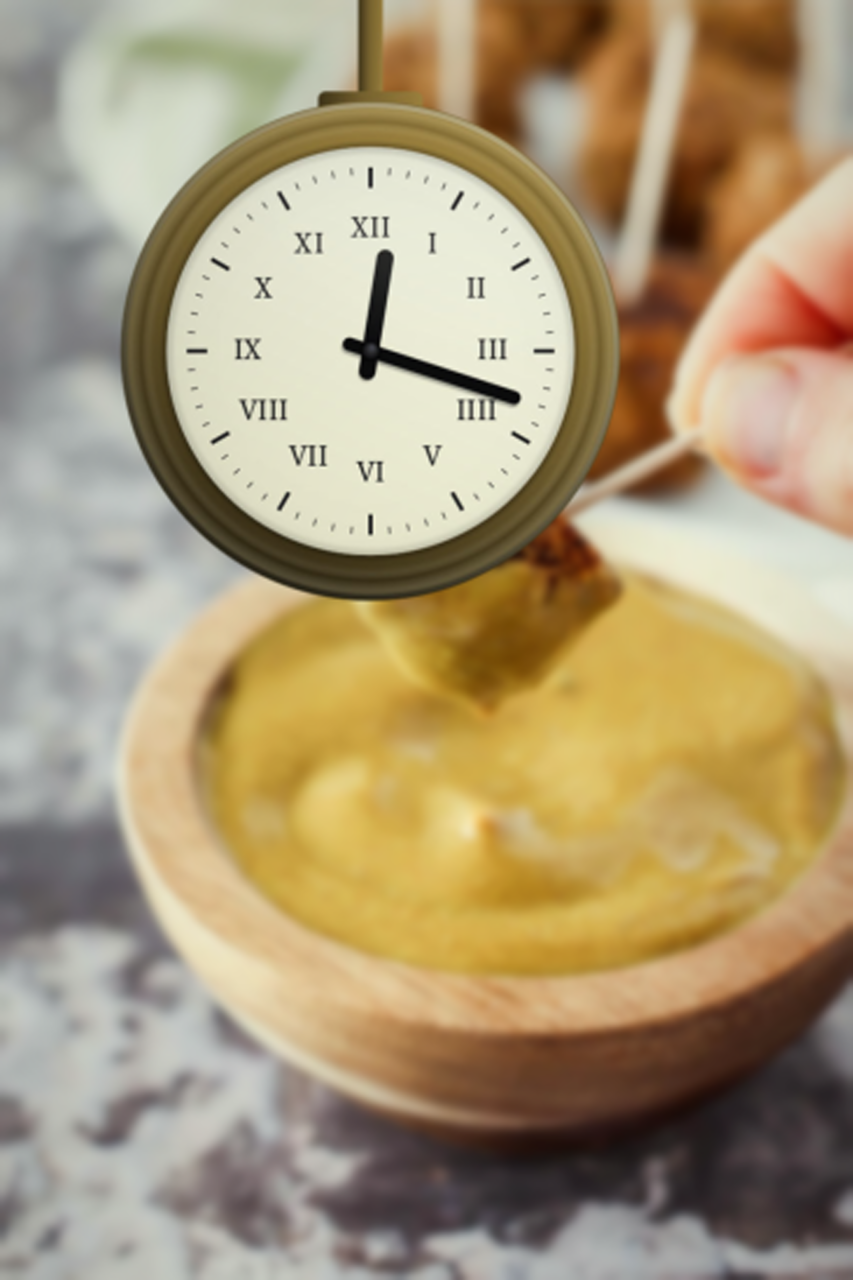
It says h=12 m=18
